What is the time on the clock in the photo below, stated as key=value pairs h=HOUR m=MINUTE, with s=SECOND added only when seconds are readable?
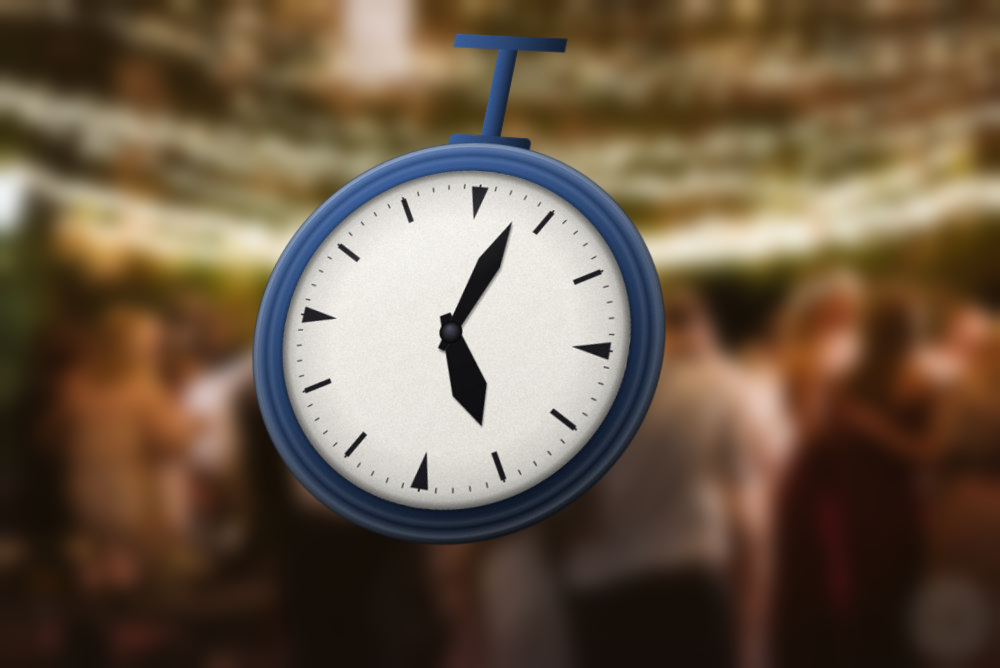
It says h=5 m=3
